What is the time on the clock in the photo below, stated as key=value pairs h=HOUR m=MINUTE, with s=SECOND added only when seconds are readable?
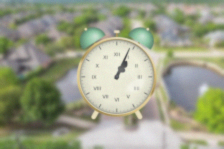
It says h=1 m=4
